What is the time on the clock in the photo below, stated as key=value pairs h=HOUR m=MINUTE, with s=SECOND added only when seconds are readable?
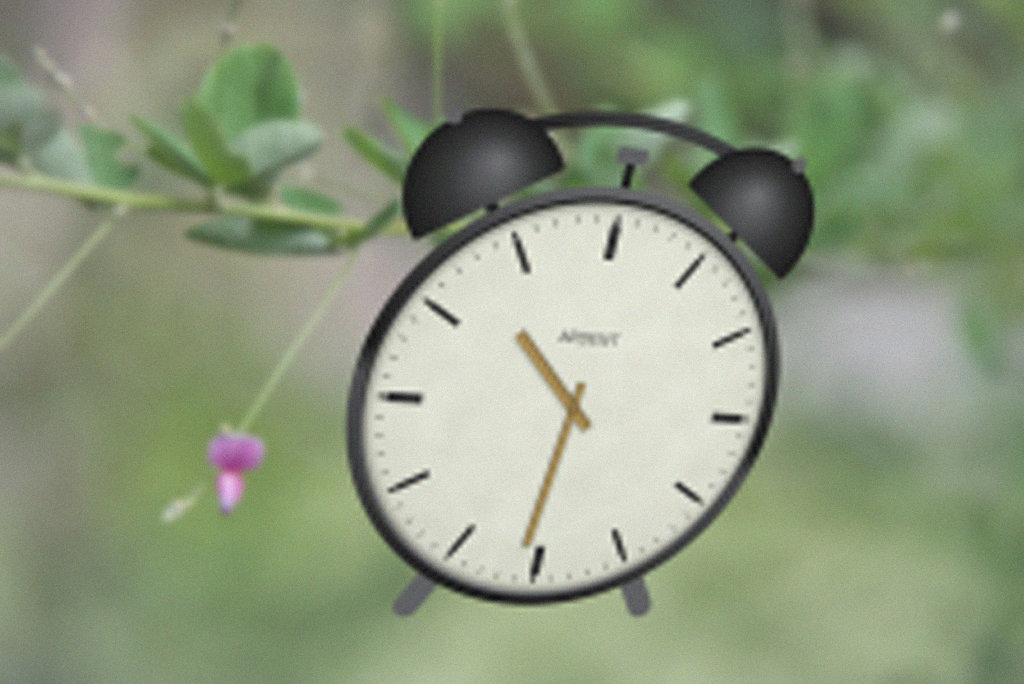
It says h=10 m=31
